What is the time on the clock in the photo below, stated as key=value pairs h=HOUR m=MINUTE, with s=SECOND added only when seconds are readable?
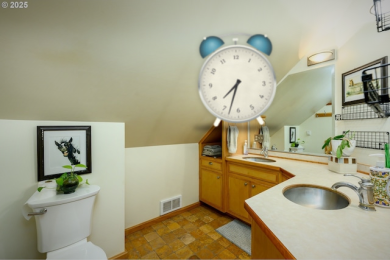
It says h=7 m=33
